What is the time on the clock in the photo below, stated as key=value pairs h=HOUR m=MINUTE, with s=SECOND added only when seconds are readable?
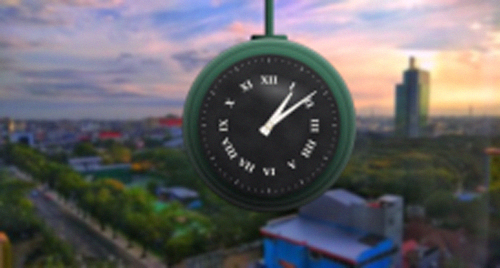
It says h=1 m=9
